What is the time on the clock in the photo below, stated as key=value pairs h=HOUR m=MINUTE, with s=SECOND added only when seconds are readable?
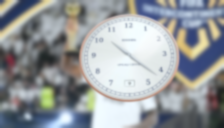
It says h=10 m=22
